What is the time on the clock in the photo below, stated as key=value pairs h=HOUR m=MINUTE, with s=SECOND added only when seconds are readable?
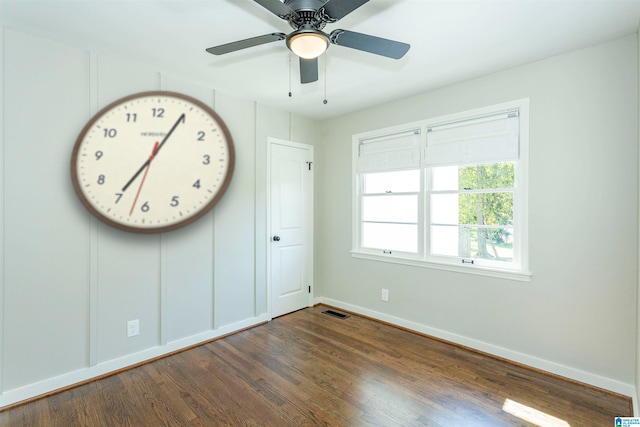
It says h=7 m=4 s=32
